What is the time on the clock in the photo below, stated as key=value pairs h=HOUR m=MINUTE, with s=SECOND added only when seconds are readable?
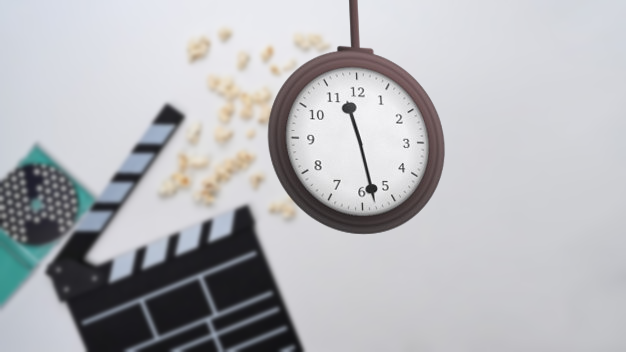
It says h=11 m=28
